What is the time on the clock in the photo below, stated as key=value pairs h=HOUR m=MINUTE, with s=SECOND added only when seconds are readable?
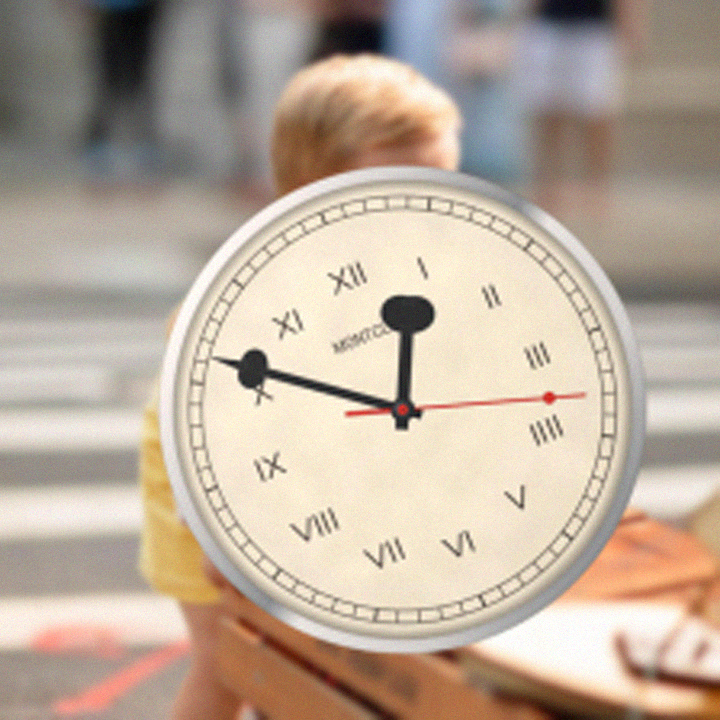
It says h=12 m=51 s=18
